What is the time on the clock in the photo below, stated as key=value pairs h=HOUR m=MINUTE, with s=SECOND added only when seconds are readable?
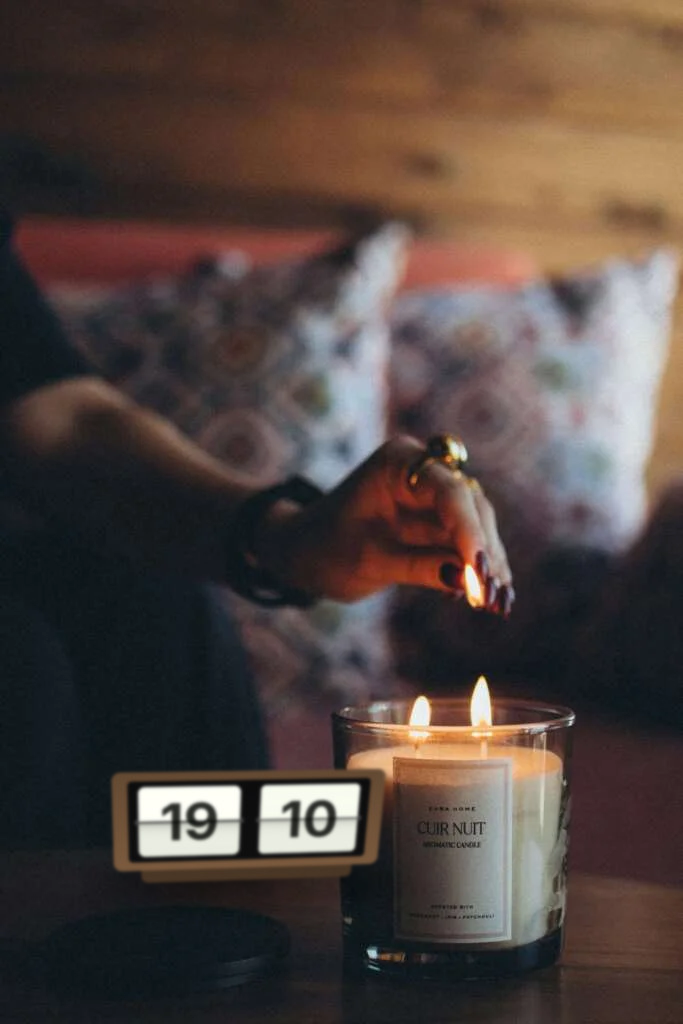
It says h=19 m=10
